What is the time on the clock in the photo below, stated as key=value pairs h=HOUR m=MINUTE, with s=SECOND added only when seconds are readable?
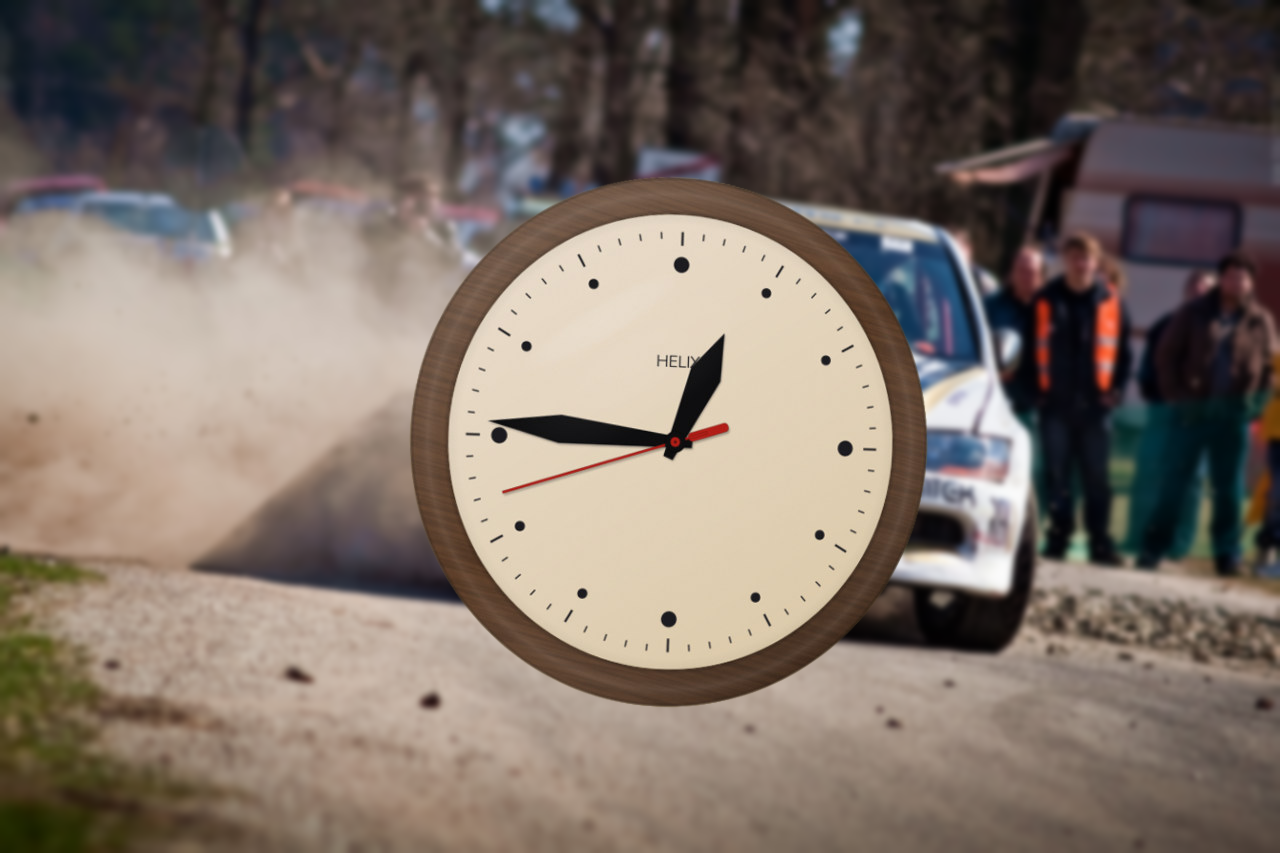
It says h=12 m=45 s=42
